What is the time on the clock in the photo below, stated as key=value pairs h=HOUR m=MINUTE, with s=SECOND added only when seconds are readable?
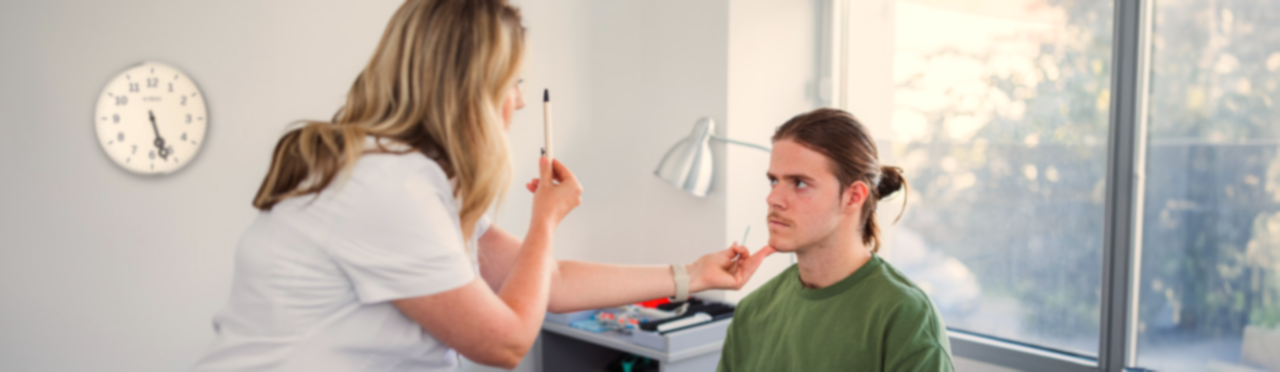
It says h=5 m=27
